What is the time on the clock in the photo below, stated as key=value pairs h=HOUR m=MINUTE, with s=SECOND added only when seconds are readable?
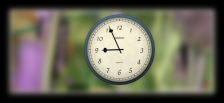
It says h=8 m=56
